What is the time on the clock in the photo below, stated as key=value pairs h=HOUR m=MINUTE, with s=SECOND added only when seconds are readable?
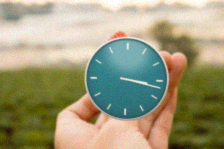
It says h=3 m=17
